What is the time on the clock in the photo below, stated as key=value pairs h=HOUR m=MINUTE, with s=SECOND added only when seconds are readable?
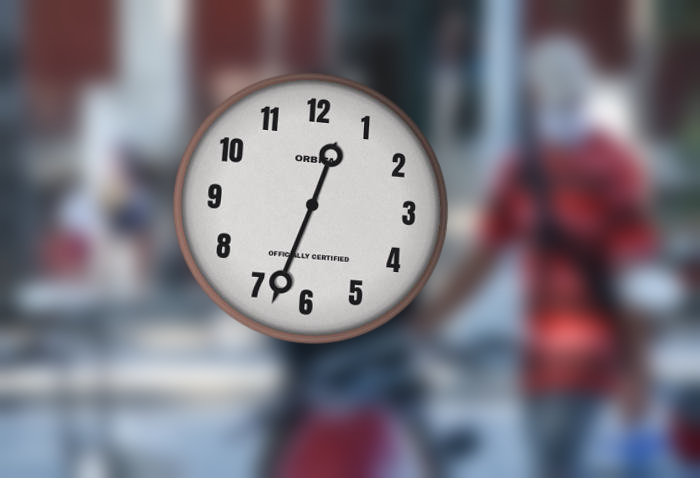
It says h=12 m=33
